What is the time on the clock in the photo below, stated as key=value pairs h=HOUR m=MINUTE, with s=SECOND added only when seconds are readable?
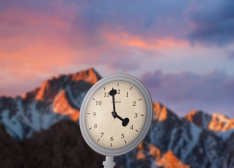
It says h=3 m=58
